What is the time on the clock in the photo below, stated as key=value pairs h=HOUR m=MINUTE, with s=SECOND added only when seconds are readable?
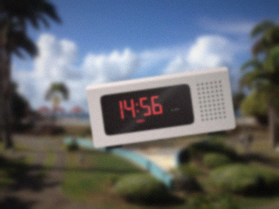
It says h=14 m=56
